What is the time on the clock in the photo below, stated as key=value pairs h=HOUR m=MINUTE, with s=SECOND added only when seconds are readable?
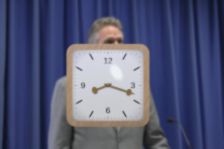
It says h=8 m=18
